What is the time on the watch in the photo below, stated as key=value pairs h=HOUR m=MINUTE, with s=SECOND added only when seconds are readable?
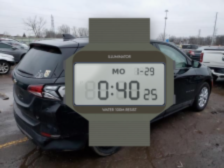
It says h=0 m=40 s=25
